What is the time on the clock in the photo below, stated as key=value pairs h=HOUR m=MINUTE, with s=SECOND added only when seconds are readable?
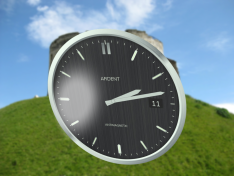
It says h=2 m=13
